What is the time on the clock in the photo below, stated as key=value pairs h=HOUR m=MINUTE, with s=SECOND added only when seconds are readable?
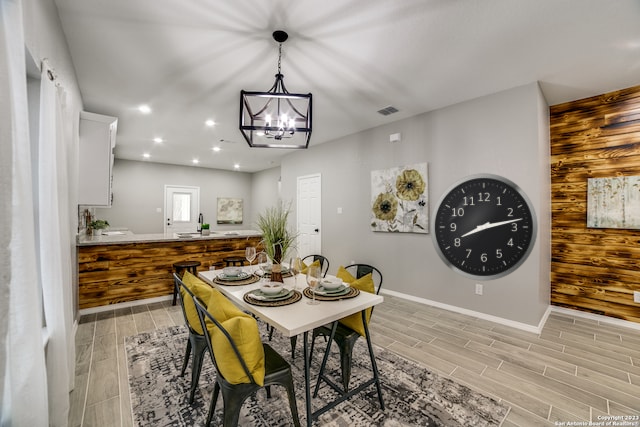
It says h=8 m=13
